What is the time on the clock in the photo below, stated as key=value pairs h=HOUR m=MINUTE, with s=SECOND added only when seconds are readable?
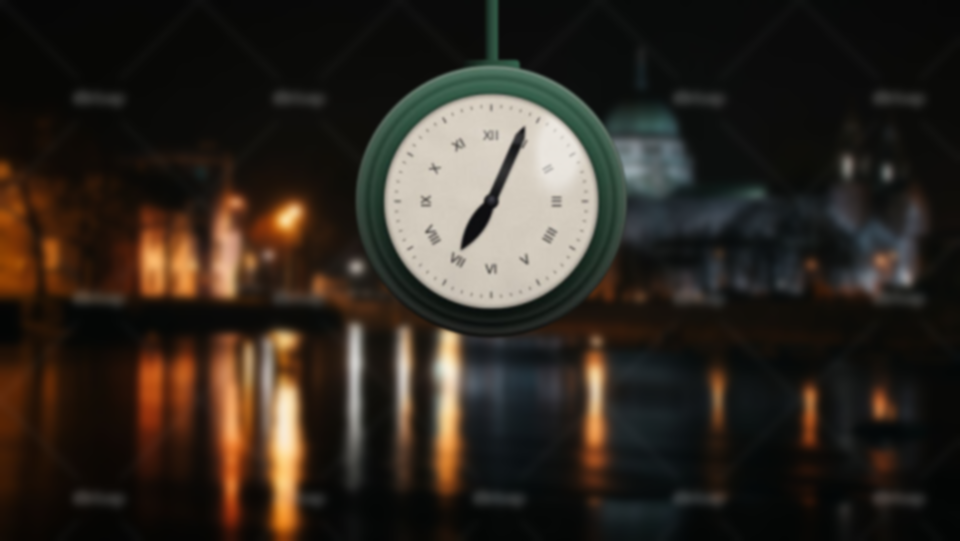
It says h=7 m=4
